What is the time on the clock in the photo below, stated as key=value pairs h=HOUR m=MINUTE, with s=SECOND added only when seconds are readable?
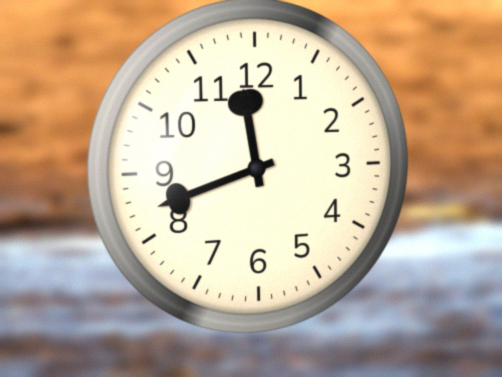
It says h=11 m=42
